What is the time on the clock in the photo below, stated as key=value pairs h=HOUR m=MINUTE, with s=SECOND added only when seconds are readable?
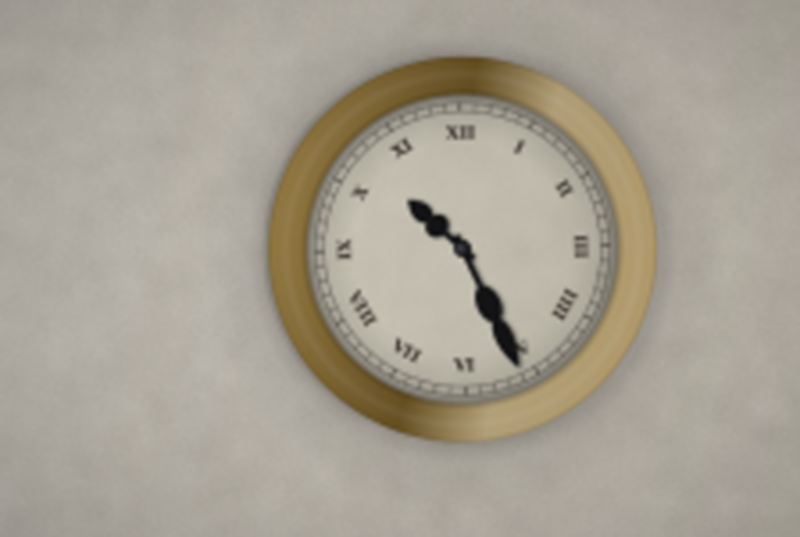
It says h=10 m=26
